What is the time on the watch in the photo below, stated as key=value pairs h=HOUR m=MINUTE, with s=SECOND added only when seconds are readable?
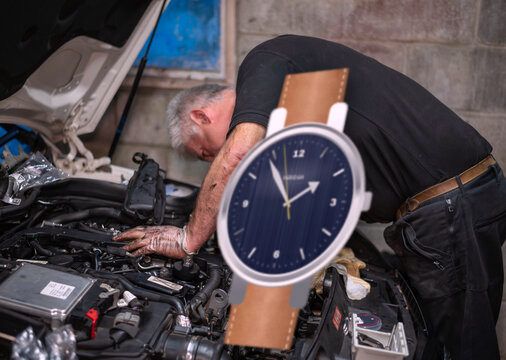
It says h=1 m=53 s=57
